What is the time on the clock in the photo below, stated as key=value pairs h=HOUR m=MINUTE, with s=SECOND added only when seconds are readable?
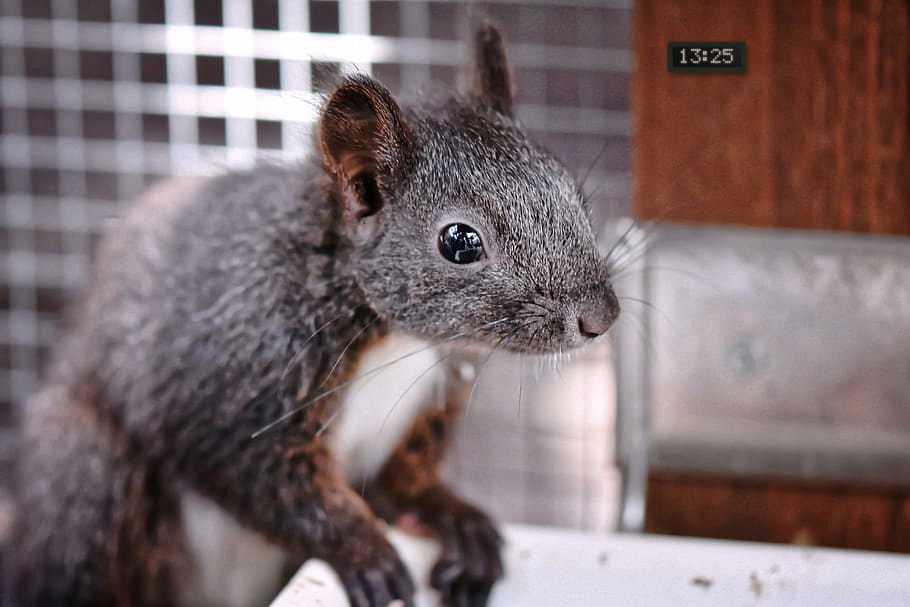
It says h=13 m=25
